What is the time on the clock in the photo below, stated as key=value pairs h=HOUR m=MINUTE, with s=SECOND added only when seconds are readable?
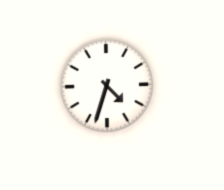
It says h=4 m=33
